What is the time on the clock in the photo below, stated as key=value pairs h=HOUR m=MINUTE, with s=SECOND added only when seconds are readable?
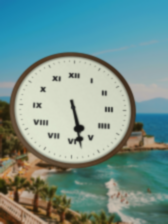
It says h=5 m=28
